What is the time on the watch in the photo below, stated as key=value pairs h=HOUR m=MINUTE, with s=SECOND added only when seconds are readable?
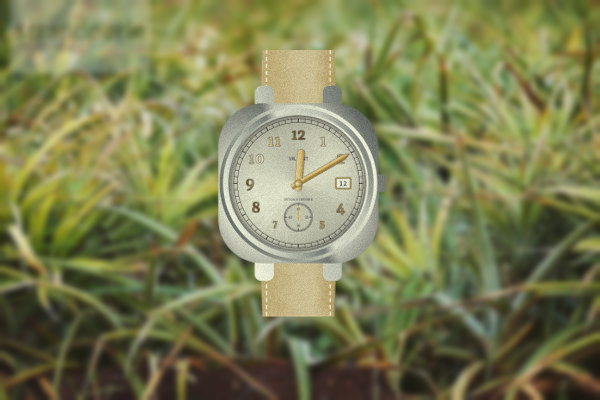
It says h=12 m=10
